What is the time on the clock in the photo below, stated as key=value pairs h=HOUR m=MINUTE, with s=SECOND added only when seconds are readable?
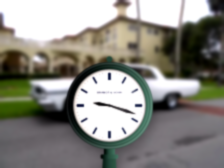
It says h=9 m=18
